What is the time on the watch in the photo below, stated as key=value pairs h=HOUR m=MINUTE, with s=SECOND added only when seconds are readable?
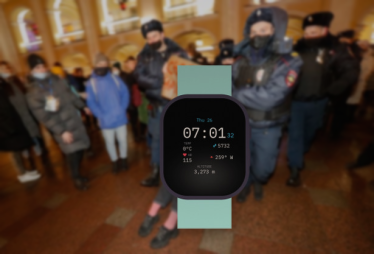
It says h=7 m=1
